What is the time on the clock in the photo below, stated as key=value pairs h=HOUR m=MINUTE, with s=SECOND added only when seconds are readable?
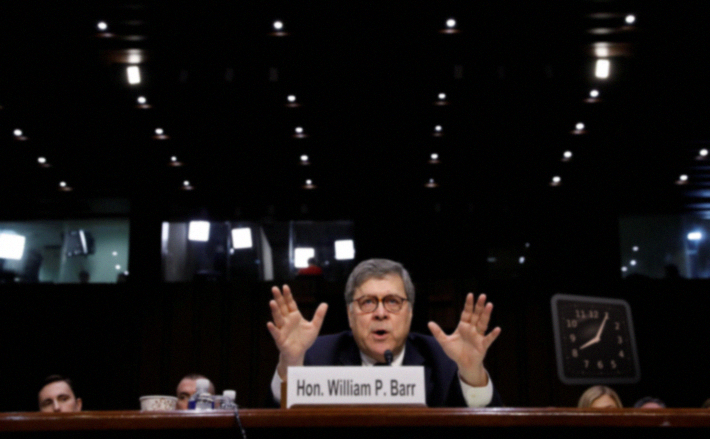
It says h=8 m=5
